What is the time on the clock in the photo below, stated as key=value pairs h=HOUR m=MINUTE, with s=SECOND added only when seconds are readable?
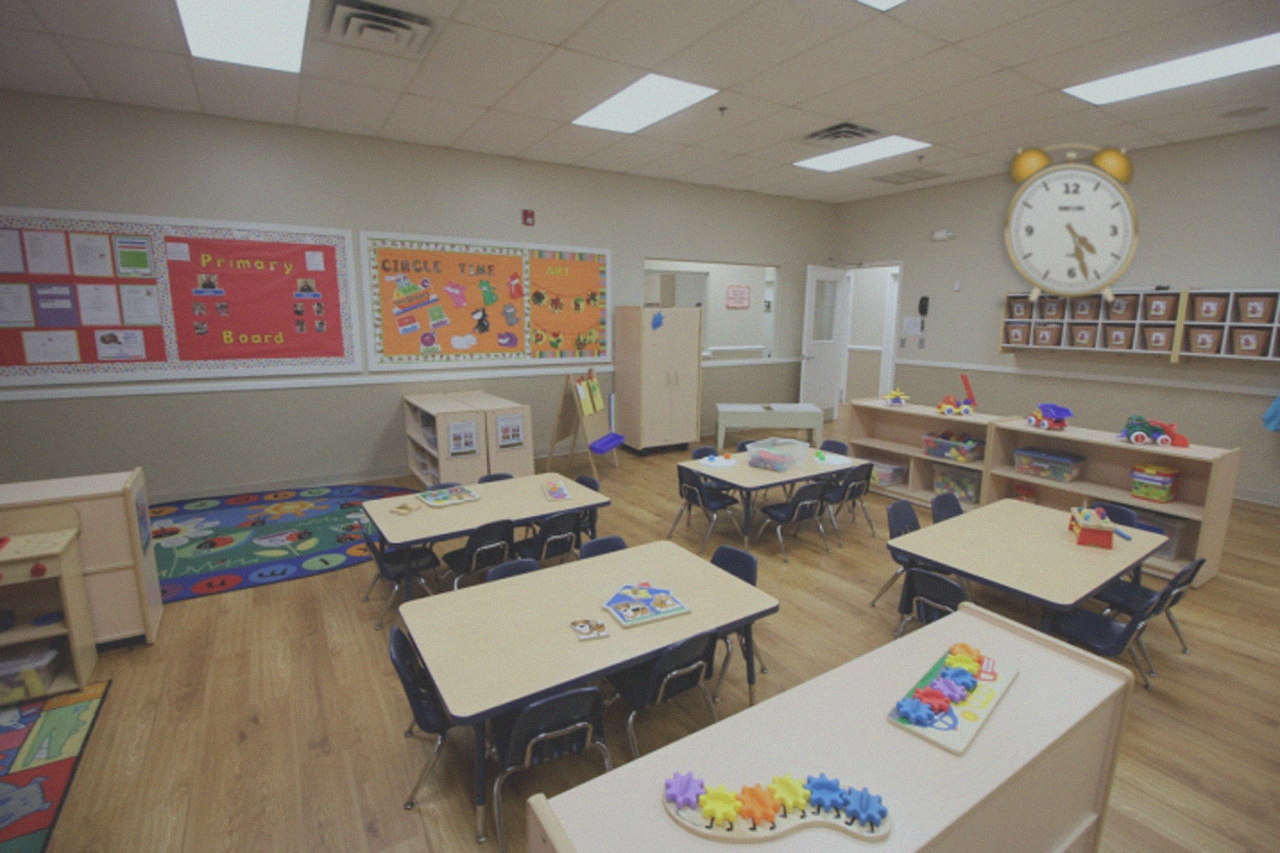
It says h=4 m=27
